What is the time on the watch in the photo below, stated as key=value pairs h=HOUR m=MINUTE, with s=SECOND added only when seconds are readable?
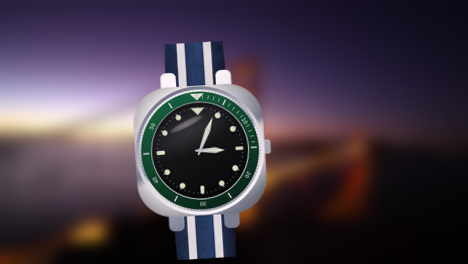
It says h=3 m=4
